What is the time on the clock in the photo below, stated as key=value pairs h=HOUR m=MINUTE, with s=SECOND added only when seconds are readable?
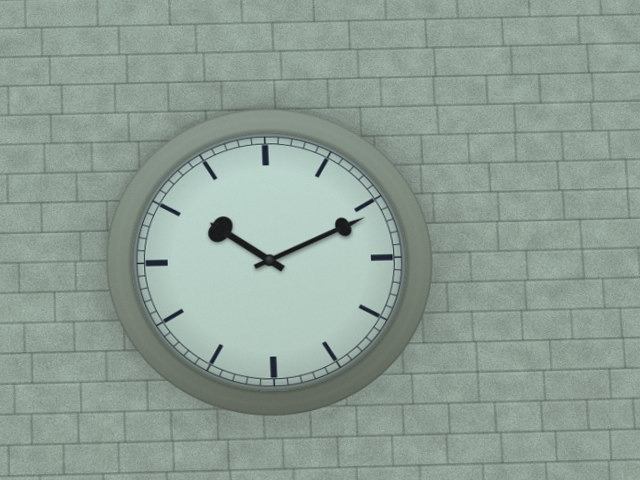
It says h=10 m=11
